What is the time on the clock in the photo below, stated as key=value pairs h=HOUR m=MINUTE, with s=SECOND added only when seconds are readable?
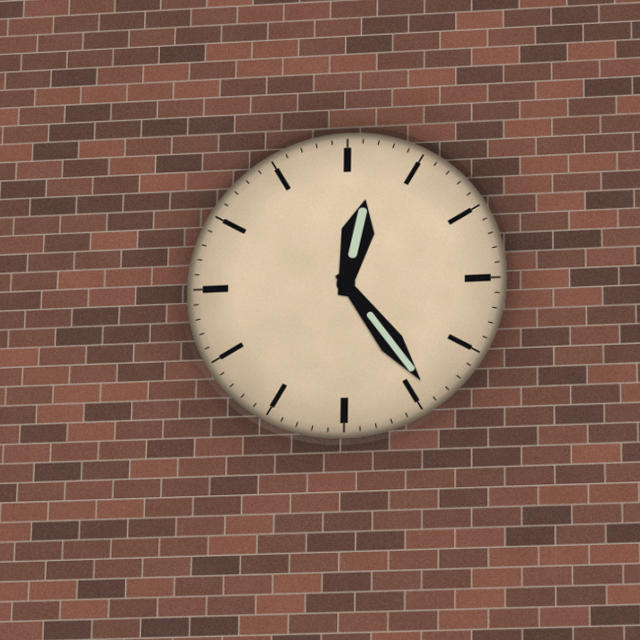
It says h=12 m=24
